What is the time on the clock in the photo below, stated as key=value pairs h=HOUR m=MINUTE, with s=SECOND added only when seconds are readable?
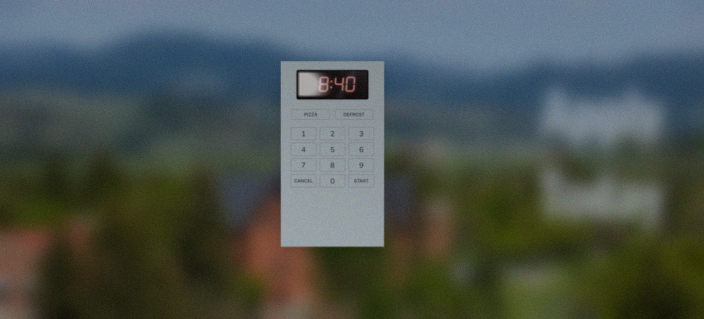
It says h=8 m=40
